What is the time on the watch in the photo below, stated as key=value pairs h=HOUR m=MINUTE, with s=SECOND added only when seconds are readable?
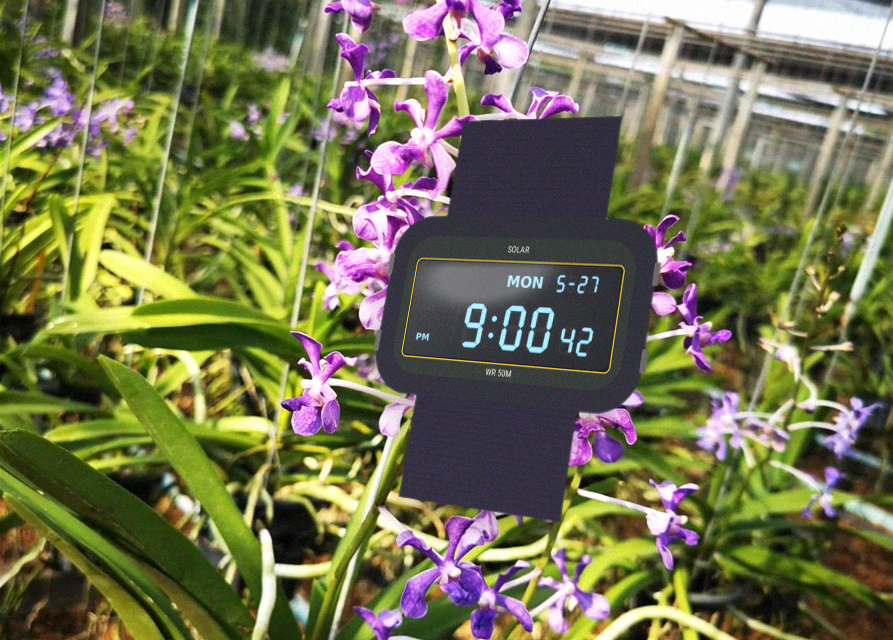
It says h=9 m=0 s=42
